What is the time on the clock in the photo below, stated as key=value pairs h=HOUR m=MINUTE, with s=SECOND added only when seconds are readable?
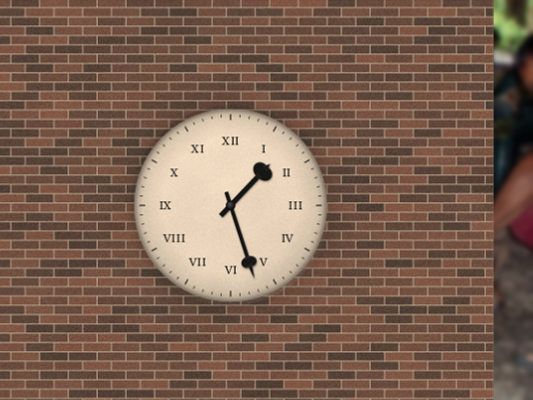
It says h=1 m=27
